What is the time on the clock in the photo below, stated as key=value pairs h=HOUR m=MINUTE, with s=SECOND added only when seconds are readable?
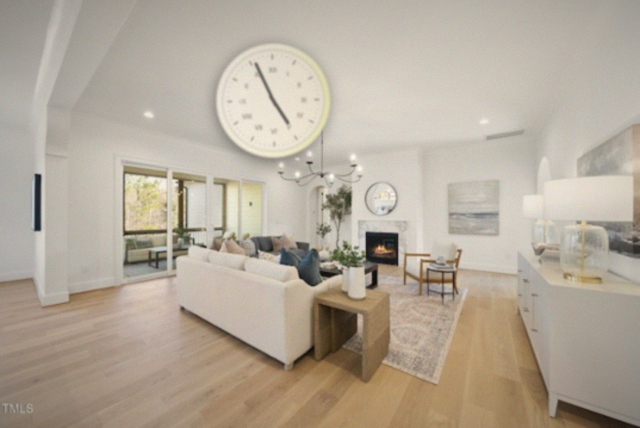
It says h=4 m=56
